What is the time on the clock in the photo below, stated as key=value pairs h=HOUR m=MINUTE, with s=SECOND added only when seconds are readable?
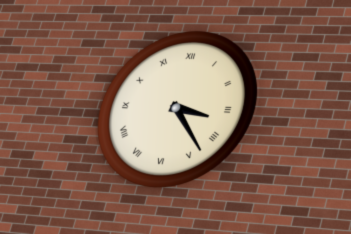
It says h=3 m=23
